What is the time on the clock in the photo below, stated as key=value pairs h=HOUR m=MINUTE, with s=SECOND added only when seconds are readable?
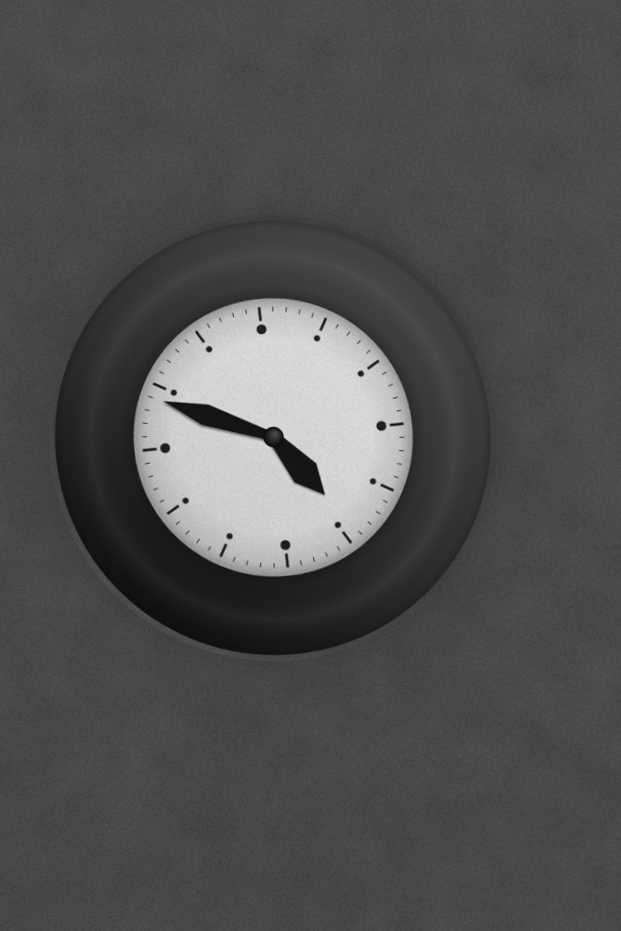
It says h=4 m=49
